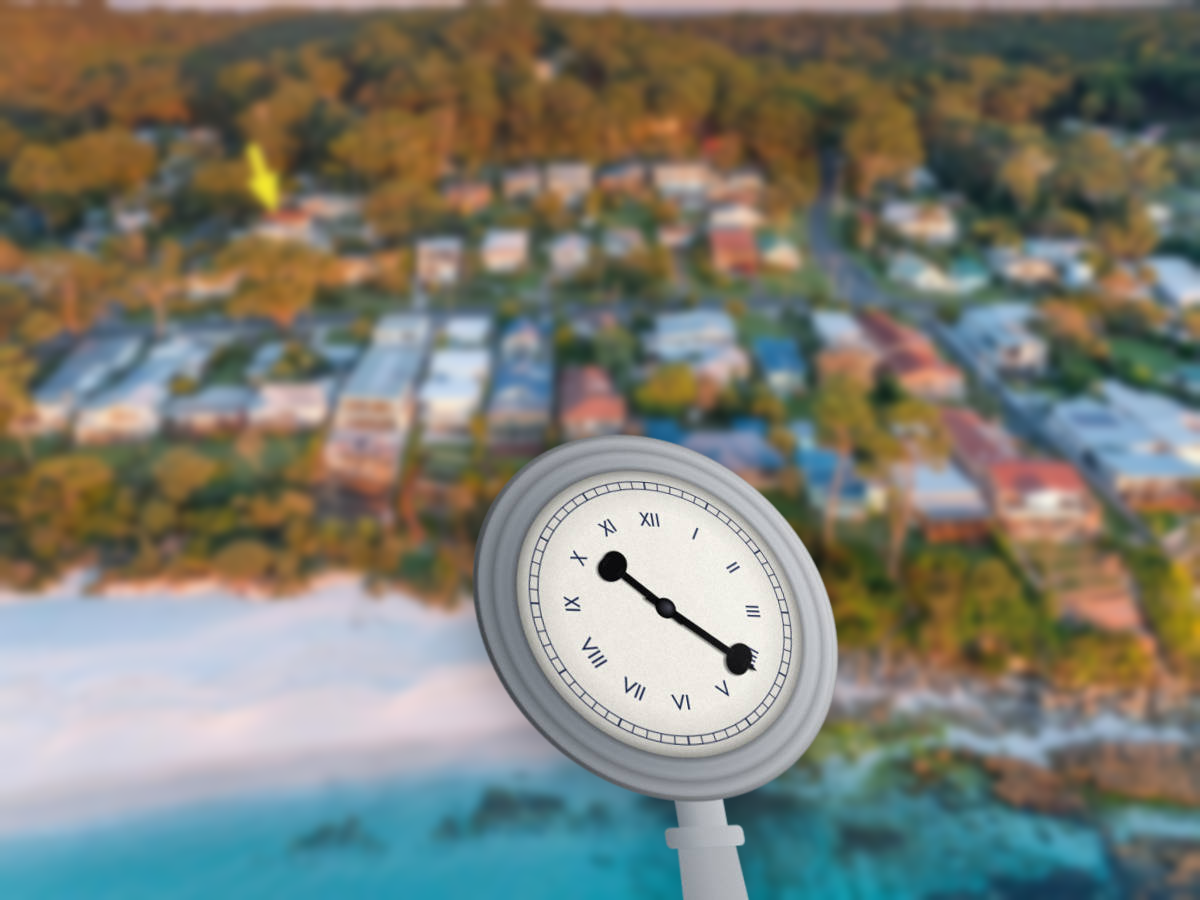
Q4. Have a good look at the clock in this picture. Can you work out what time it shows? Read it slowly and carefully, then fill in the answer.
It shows 10:21
